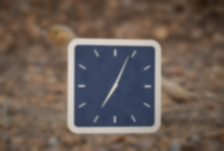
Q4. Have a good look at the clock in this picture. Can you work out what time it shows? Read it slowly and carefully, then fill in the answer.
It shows 7:04
